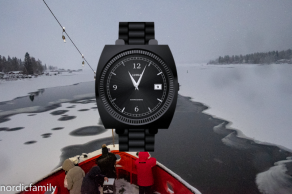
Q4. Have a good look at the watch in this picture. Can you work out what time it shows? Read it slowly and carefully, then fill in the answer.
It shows 11:04
